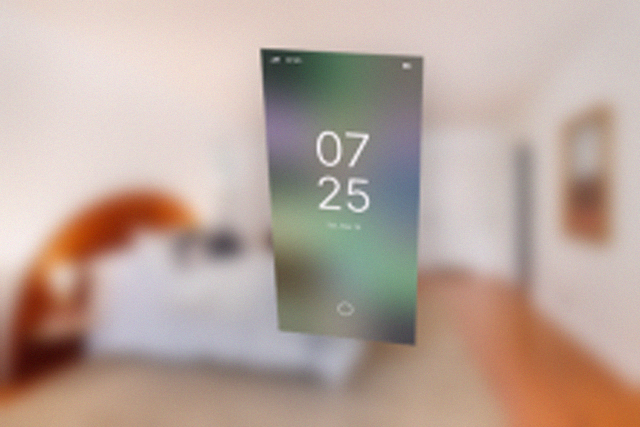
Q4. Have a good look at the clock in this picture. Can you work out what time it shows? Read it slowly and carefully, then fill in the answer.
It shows 7:25
